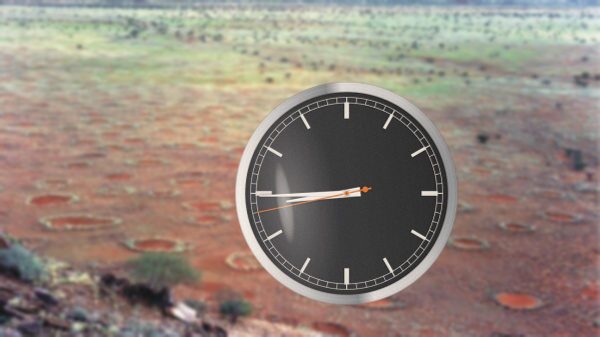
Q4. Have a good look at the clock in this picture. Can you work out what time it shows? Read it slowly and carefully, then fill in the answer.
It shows 8:44:43
